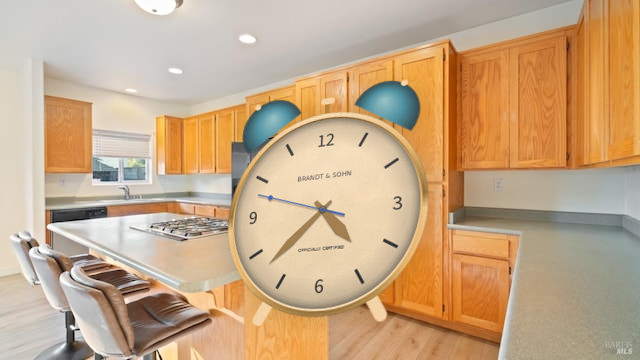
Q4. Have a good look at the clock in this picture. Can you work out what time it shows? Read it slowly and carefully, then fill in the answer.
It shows 4:37:48
